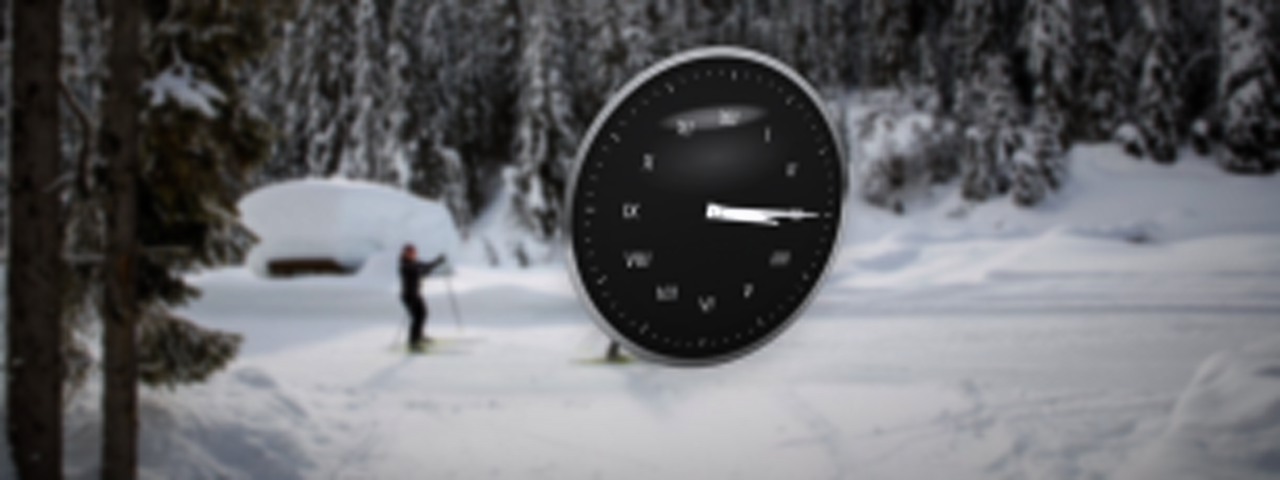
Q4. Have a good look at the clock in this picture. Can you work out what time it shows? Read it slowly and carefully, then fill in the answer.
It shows 3:15
